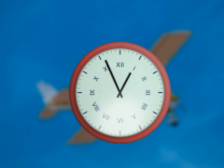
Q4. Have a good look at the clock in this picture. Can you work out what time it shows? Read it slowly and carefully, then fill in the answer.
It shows 12:56
